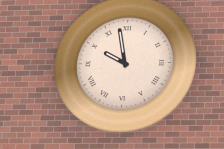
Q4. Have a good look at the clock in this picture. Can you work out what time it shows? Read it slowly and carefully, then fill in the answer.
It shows 9:58
